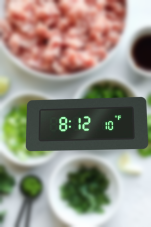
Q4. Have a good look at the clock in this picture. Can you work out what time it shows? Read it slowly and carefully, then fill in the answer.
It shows 8:12
